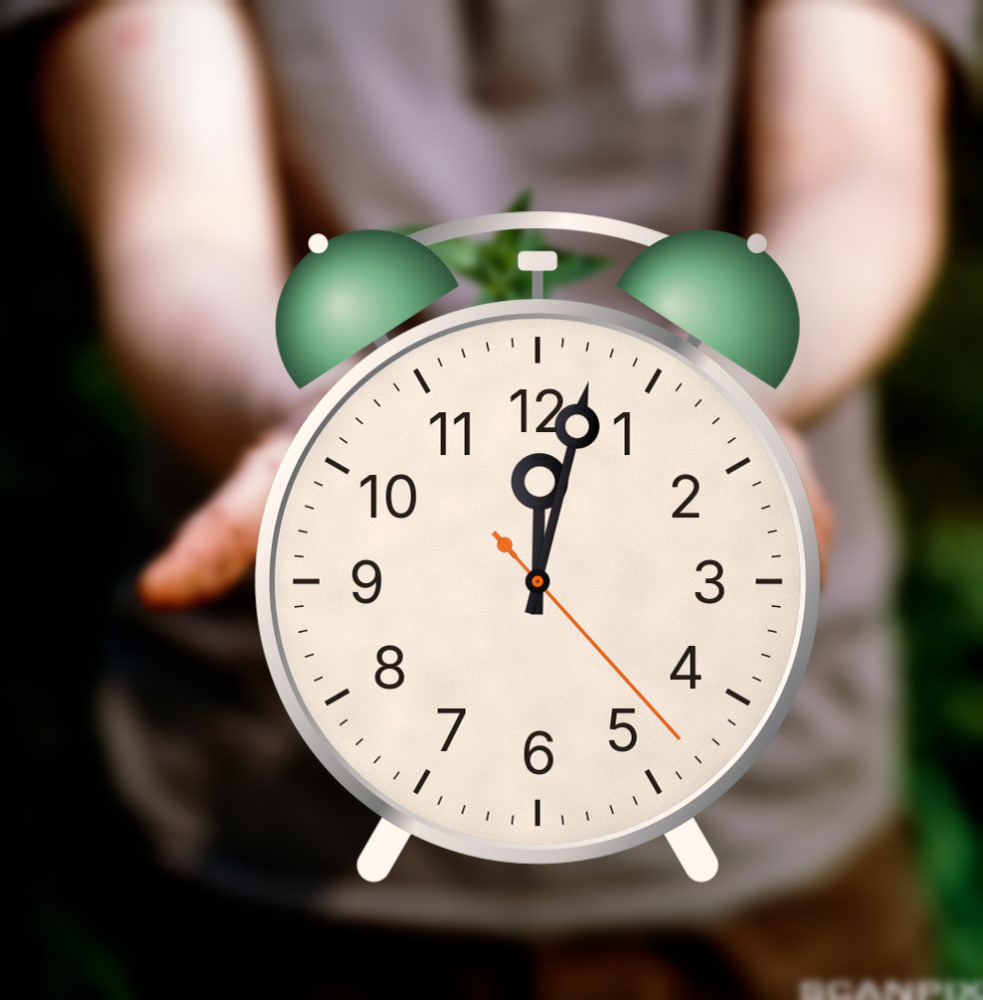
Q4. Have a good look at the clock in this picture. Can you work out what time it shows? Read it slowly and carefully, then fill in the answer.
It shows 12:02:23
